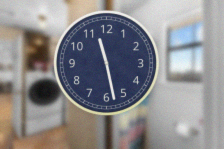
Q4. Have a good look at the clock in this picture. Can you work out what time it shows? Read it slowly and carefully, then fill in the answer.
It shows 11:28
